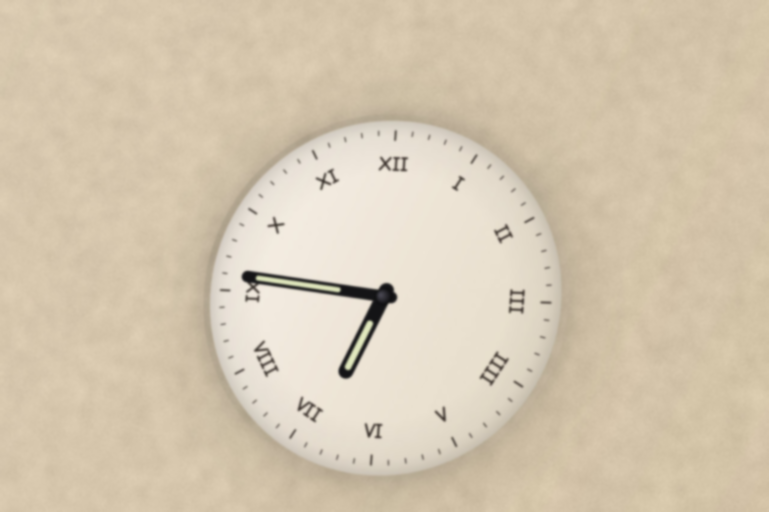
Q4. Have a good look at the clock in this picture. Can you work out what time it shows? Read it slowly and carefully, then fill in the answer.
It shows 6:46
